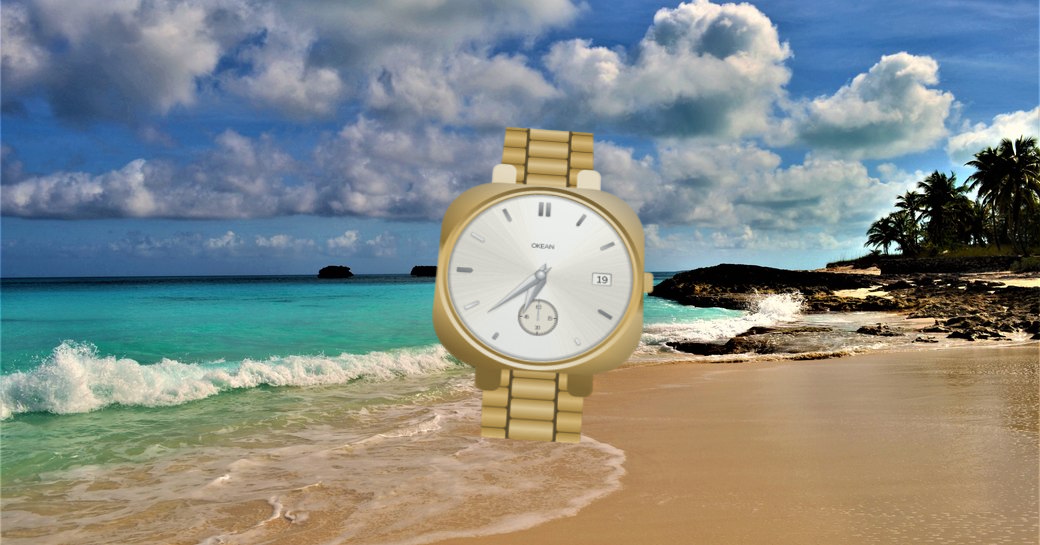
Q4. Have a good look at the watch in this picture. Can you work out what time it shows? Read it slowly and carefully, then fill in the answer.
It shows 6:38
